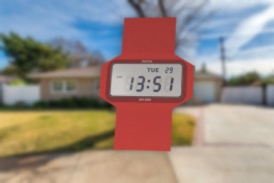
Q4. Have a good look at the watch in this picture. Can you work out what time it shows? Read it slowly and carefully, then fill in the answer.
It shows 13:51
